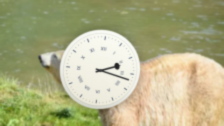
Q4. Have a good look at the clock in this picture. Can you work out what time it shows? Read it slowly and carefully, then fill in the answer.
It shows 2:17
